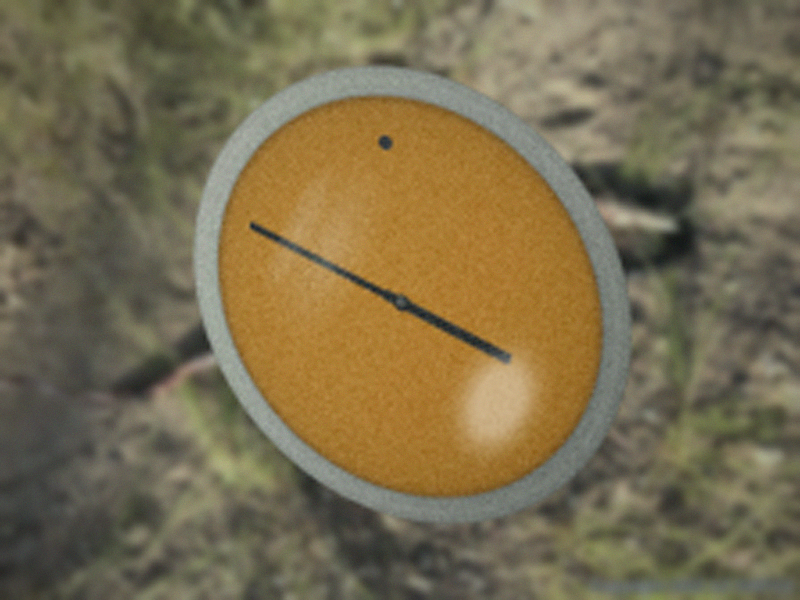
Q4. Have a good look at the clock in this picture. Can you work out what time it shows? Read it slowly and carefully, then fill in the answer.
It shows 3:49
